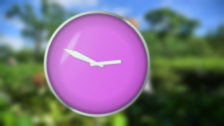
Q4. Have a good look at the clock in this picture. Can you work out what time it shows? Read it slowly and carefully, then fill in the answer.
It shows 2:49
